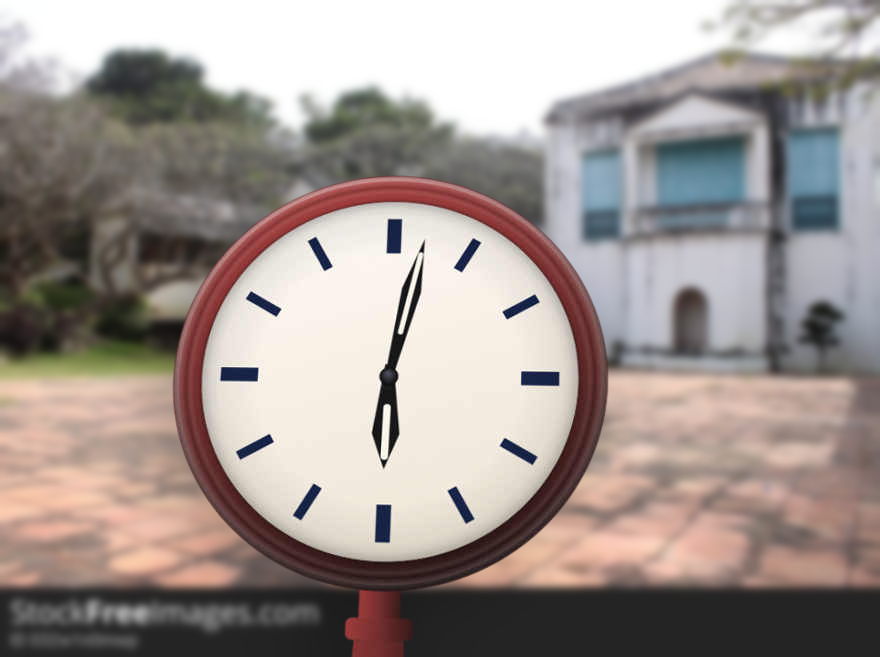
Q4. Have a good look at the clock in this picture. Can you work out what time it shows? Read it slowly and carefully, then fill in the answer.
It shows 6:02
